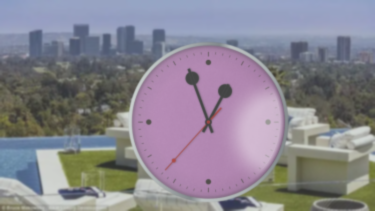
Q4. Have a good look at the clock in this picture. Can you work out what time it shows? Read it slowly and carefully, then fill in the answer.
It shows 12:56:37
